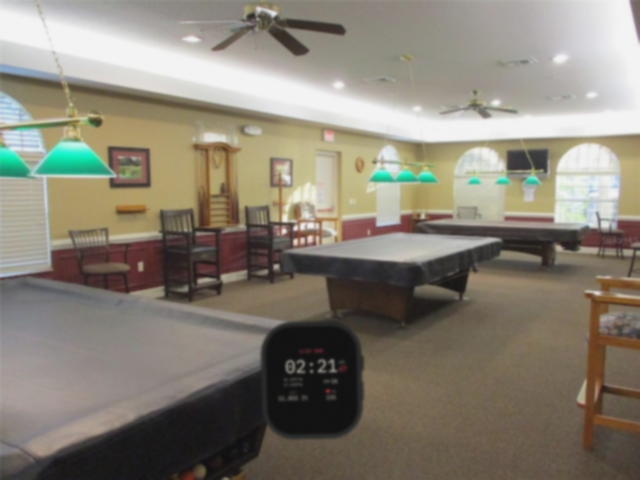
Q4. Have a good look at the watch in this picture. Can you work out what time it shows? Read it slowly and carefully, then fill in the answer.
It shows 2:21
